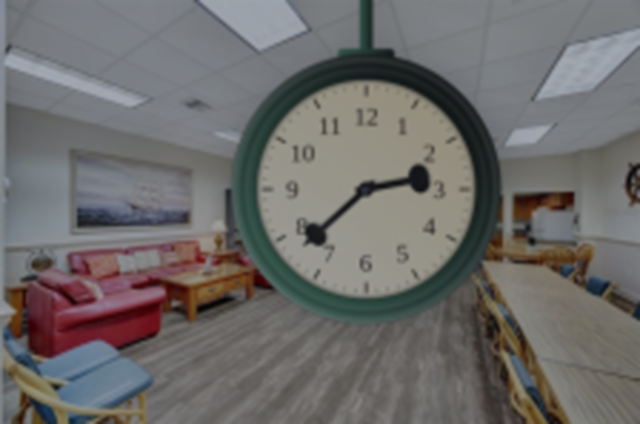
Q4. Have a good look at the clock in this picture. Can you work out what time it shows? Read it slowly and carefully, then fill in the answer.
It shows 2:38
